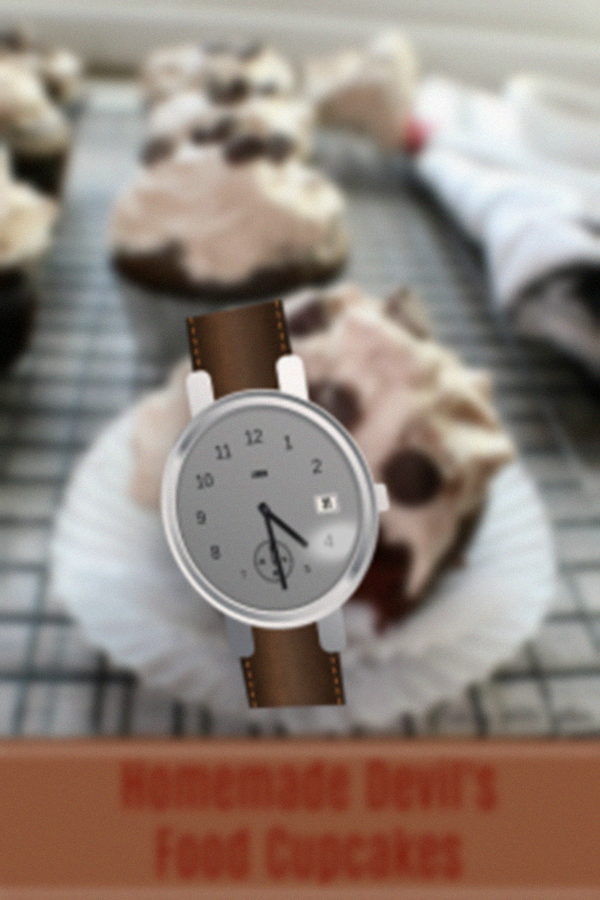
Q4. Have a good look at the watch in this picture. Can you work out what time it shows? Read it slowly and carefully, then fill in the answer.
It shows 4:29
